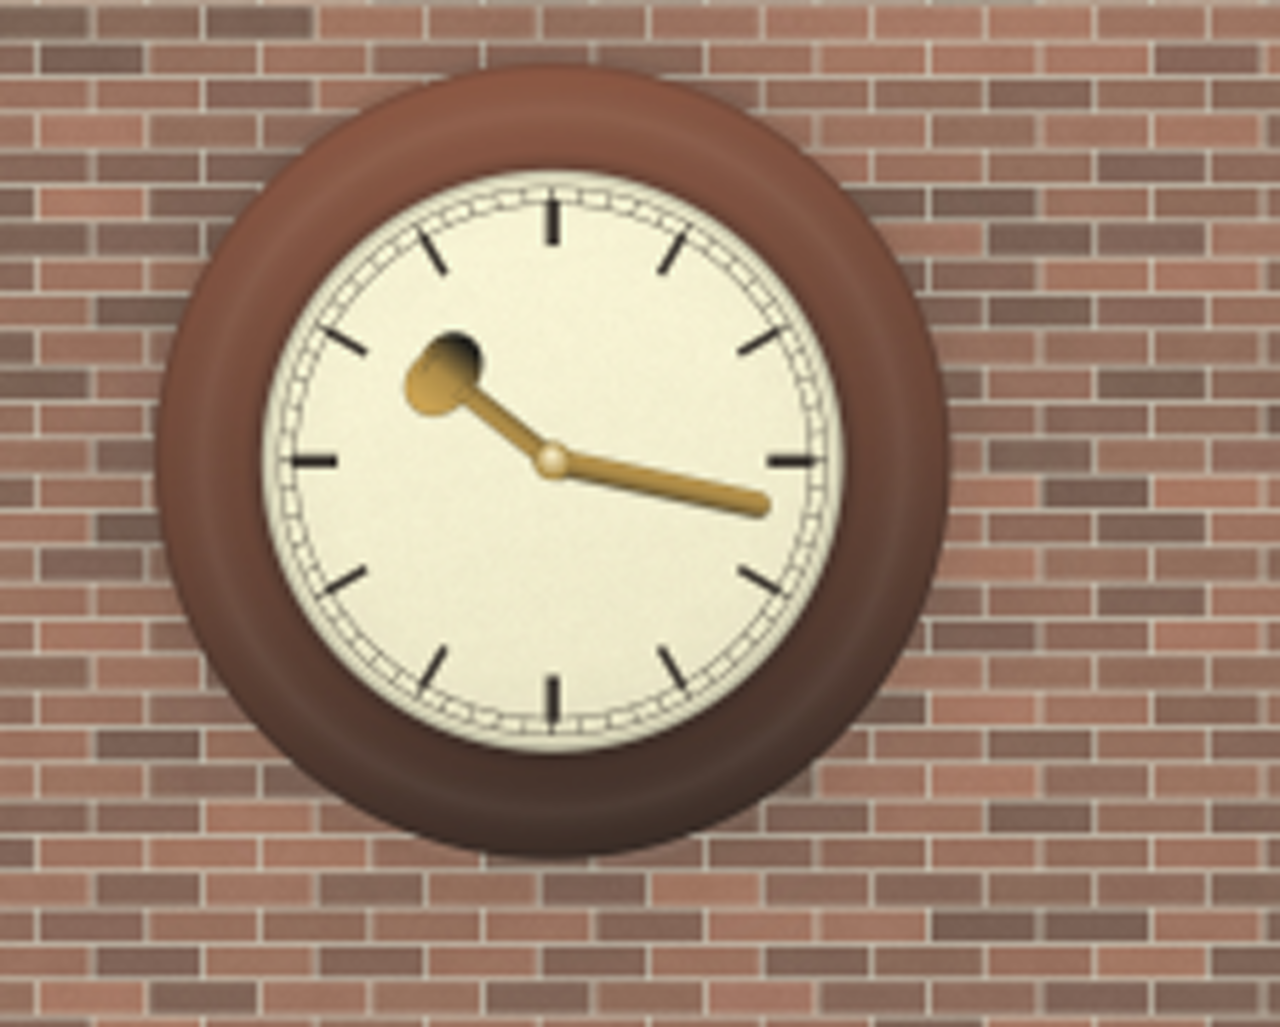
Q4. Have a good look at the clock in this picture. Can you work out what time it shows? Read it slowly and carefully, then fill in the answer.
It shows 10:17
